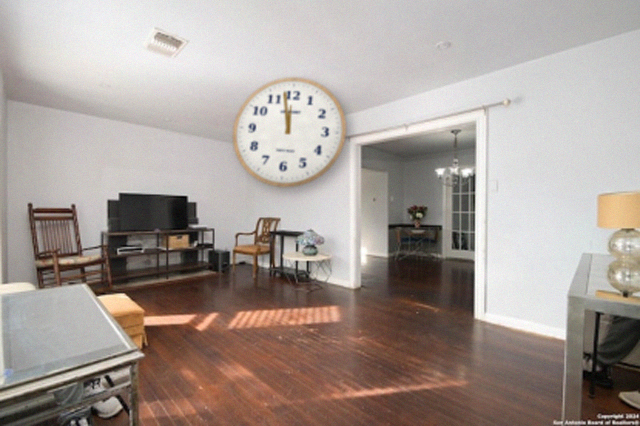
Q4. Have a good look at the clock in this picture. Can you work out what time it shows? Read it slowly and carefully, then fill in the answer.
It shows 11:58
